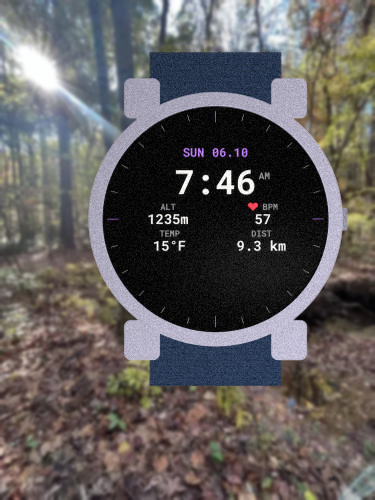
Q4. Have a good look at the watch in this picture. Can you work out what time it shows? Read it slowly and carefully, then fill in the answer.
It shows 7:46
